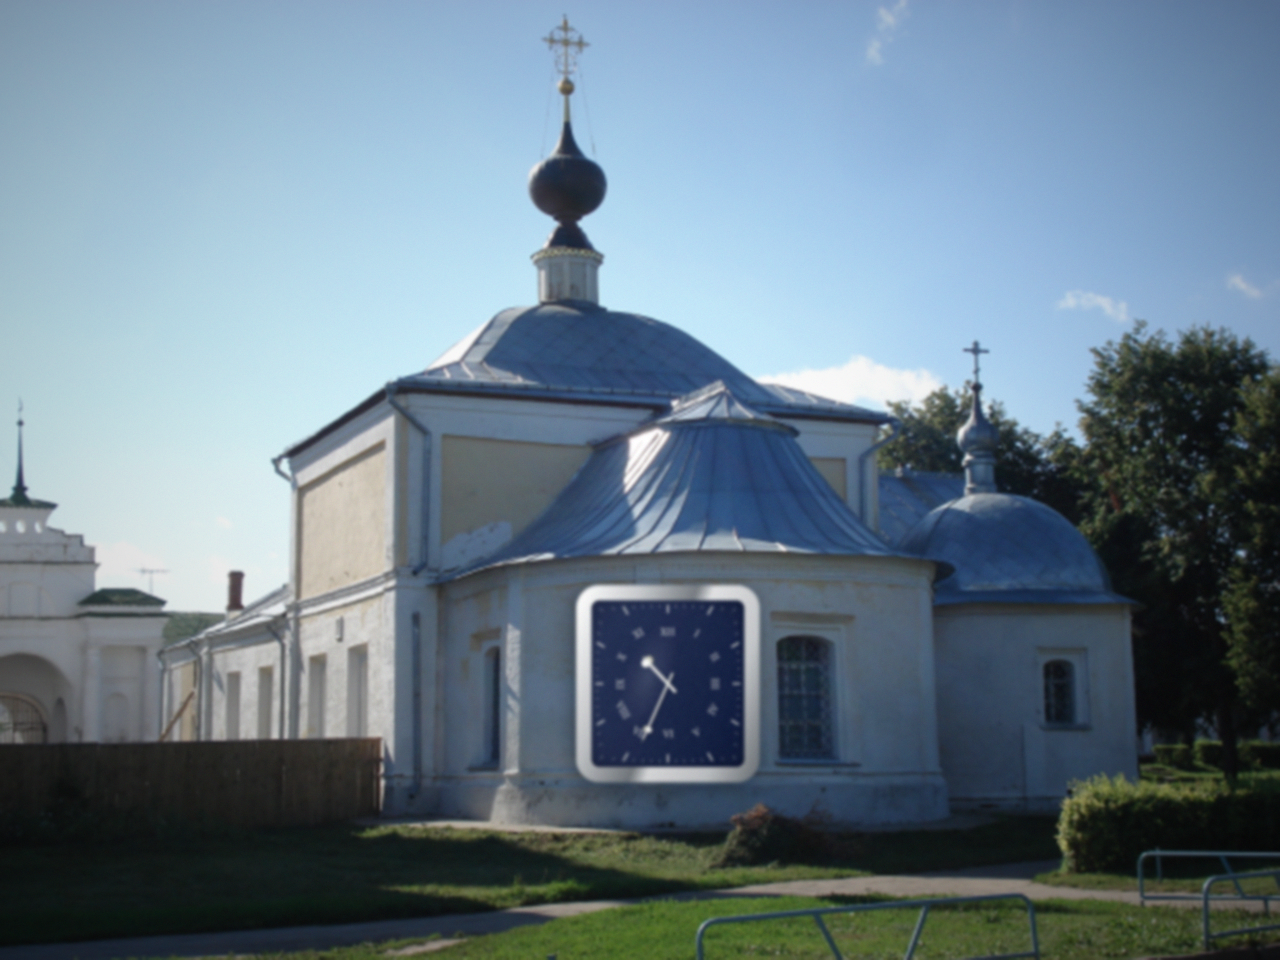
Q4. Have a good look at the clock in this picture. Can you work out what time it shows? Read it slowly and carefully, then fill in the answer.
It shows 10:34
